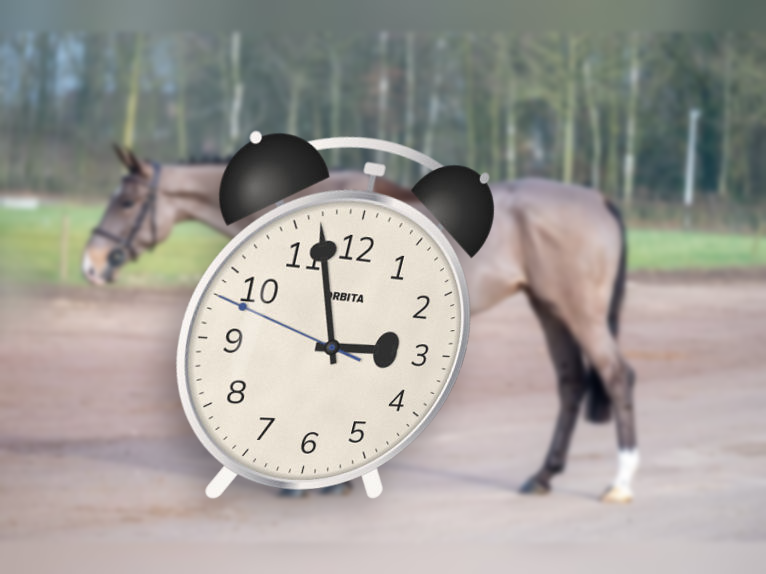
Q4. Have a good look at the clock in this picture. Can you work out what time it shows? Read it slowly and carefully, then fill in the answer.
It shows 2:56:48
